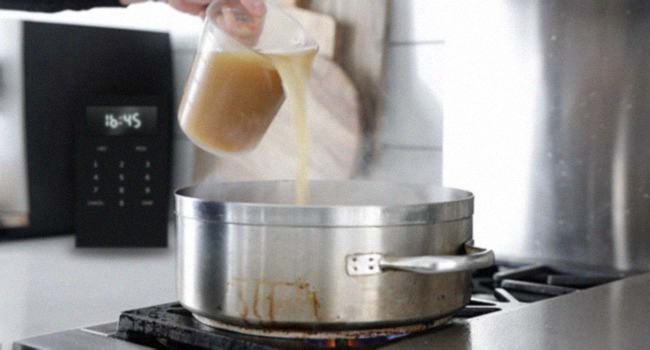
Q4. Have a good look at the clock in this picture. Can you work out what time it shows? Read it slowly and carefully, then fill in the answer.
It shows 16:45
